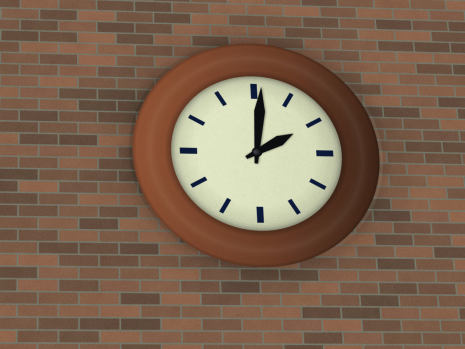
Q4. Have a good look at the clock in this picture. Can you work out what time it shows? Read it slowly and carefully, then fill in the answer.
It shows 2:01
